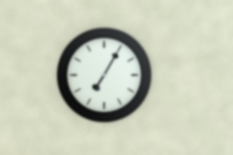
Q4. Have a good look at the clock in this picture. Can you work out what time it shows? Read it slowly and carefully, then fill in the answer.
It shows 7:05
